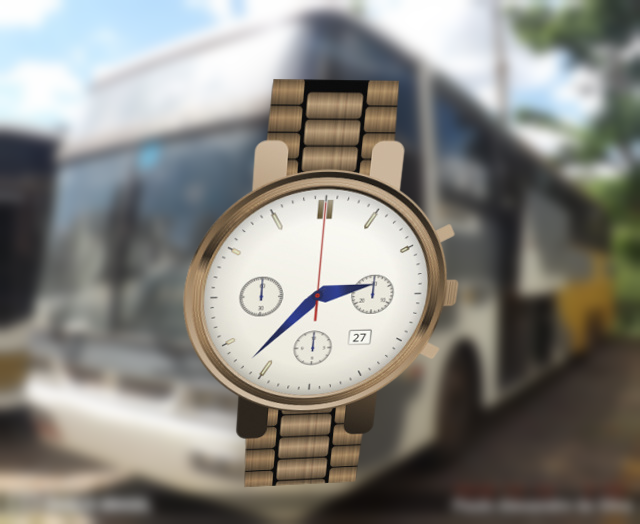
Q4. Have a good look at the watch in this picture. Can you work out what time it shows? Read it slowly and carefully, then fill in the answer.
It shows 2:37
